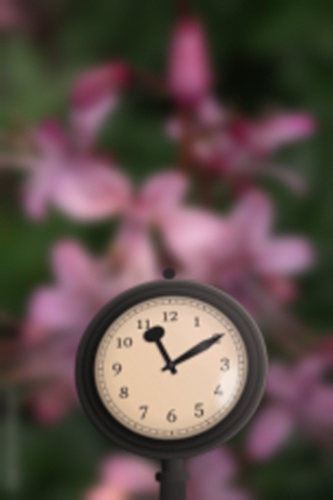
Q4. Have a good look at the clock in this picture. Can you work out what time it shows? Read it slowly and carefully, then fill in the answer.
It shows 11:10
